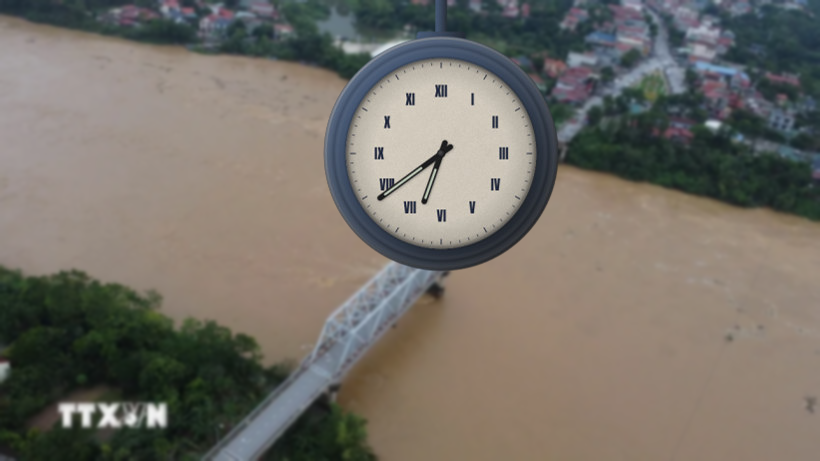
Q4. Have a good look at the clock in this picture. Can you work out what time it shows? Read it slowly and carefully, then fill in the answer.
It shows 6:39
